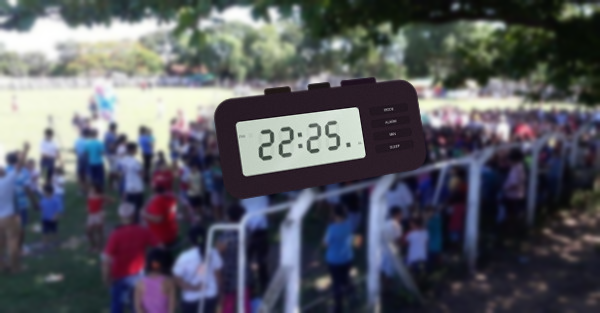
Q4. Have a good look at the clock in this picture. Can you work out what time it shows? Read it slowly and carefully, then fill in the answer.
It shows 22:25
